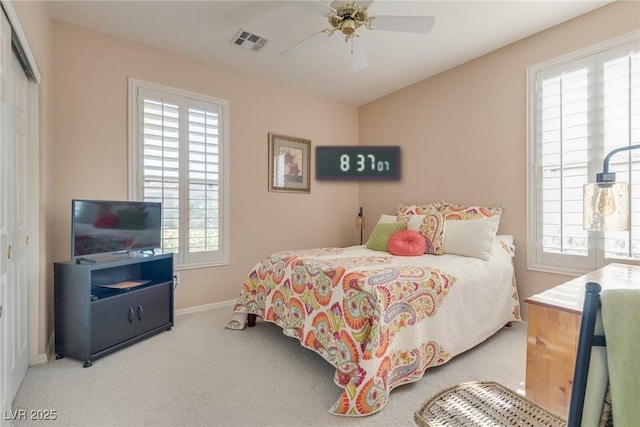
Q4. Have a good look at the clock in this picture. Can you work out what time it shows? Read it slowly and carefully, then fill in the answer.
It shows 8:37
